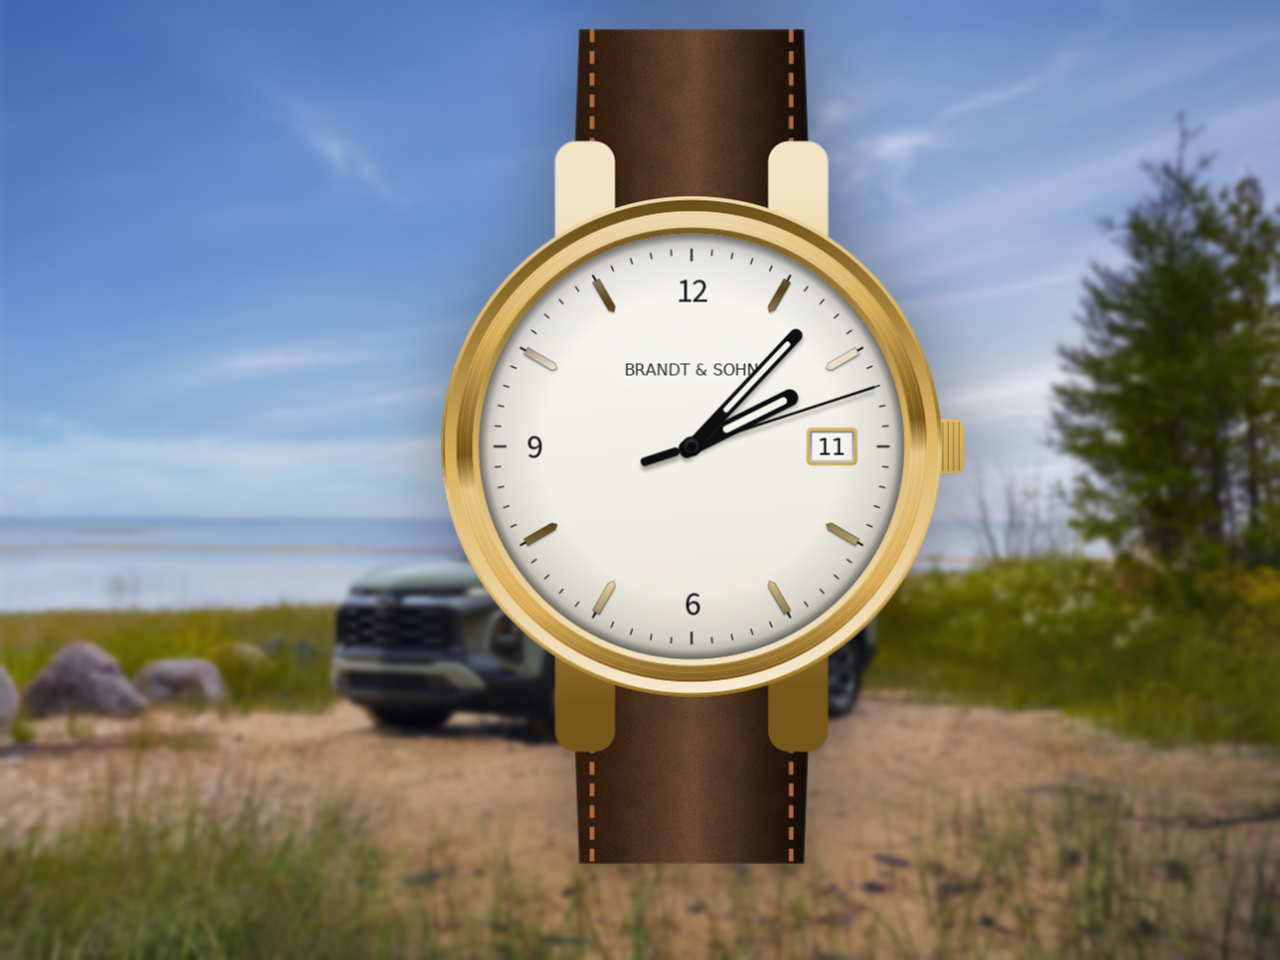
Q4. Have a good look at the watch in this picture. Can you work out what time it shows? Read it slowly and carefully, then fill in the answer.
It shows 2:07:12
